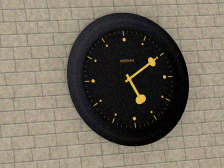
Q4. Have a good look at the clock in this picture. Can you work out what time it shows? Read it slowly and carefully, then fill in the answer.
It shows 5:10
